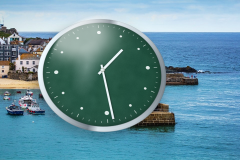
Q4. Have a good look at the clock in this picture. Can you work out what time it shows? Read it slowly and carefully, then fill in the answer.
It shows 1:29
